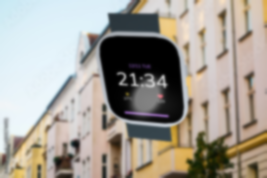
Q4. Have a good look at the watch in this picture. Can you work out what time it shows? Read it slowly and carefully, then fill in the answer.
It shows 21:34
